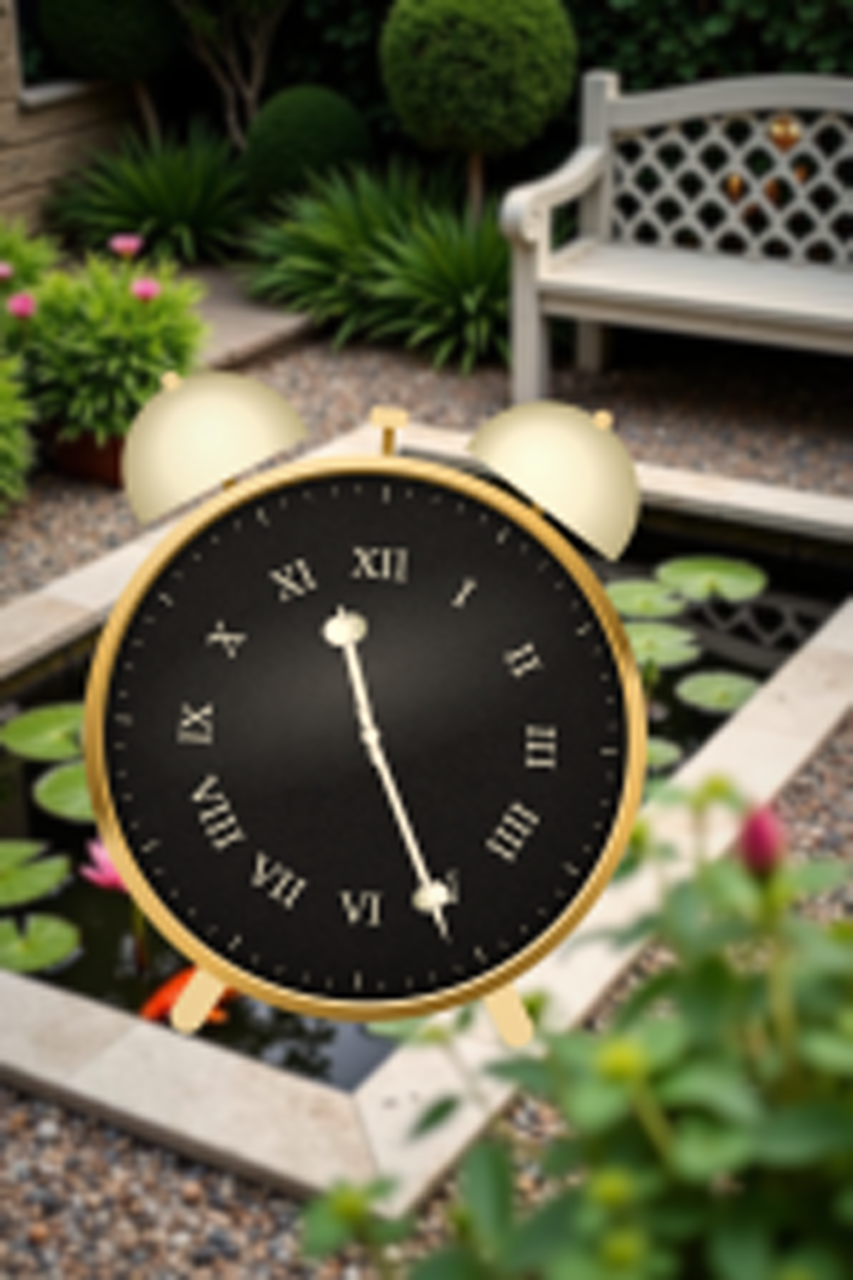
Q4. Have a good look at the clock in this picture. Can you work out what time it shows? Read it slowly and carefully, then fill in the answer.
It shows 11:26
